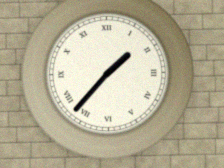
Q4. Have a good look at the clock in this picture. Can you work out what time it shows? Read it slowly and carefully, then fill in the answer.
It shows 1:37
